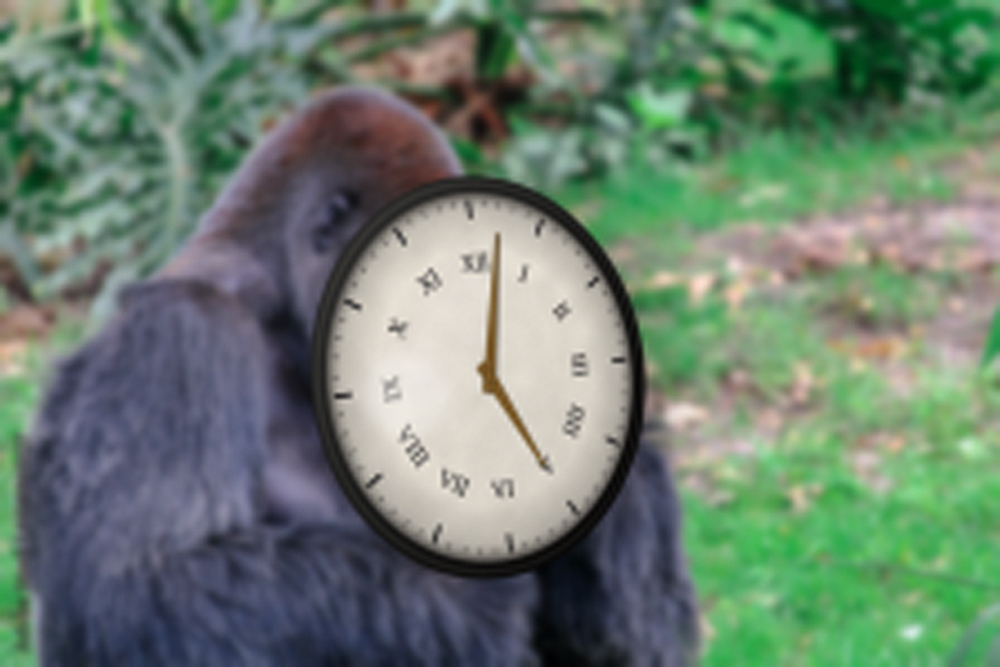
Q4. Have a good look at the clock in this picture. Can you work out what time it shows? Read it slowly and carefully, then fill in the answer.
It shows 5:02
